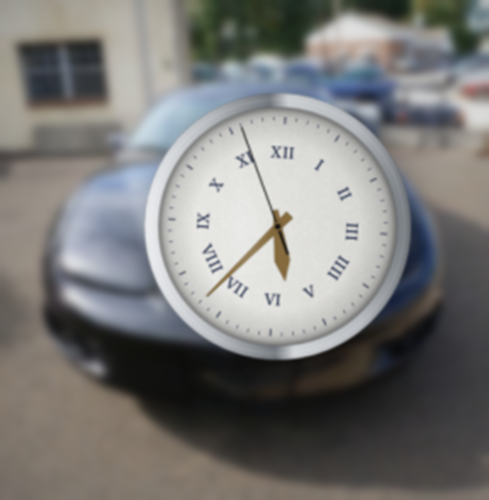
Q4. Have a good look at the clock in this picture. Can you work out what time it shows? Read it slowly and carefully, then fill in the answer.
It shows 5:36:56
